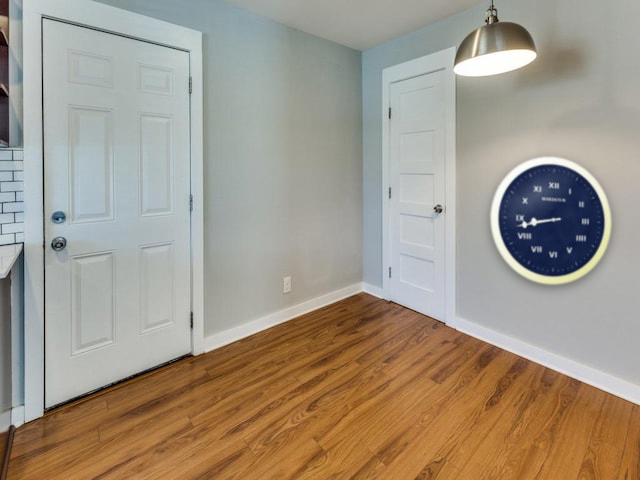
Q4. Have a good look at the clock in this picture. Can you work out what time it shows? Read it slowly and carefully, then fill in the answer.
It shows 8:43
